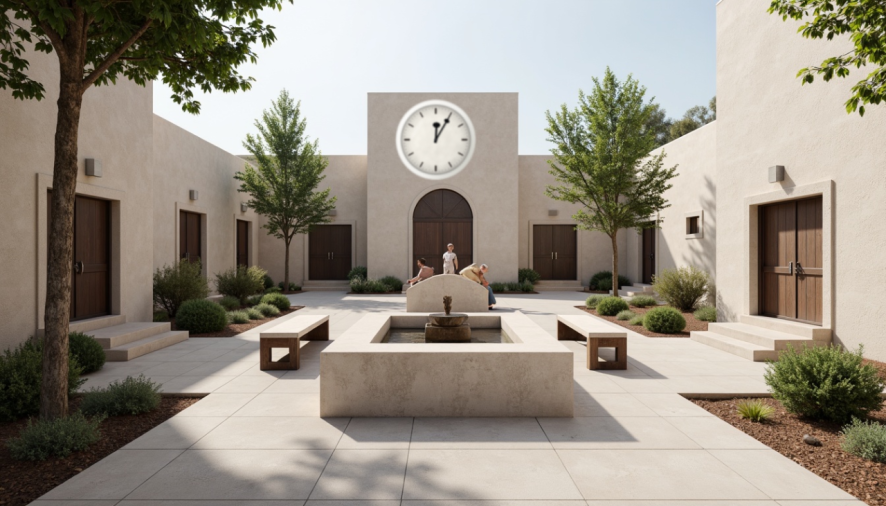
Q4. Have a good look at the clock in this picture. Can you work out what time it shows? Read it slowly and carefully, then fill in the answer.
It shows 12:05
